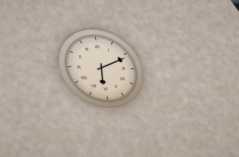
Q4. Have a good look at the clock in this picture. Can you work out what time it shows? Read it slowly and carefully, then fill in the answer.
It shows 6:11
